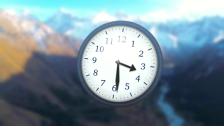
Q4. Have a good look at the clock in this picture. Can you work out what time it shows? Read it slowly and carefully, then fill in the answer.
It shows 3:29
